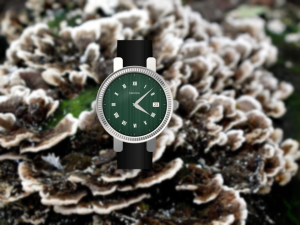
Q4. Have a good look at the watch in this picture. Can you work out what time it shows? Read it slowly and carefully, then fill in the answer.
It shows 4:08
